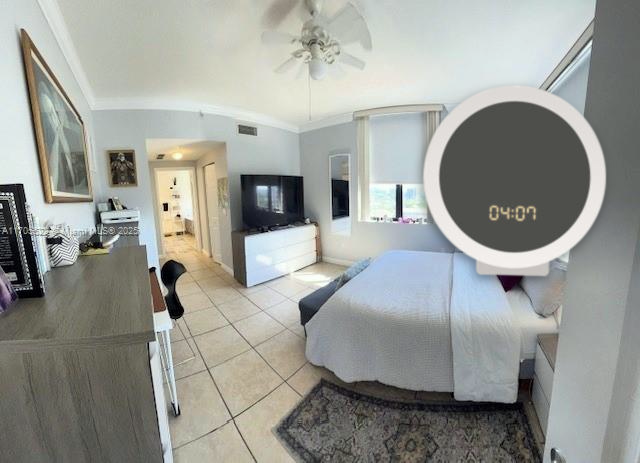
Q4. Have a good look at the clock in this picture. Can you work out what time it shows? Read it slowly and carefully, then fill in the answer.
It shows 4:07
